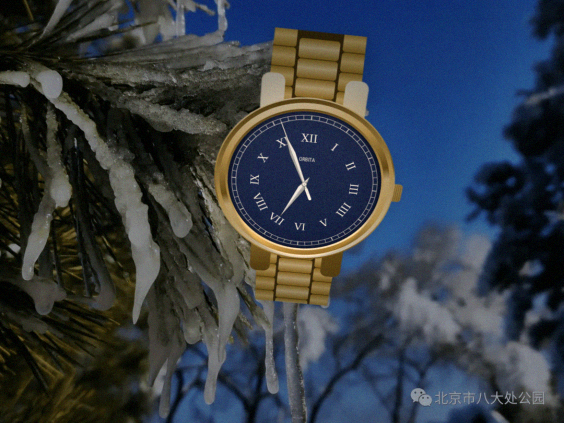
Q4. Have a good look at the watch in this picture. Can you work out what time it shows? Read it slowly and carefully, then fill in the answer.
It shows 6:55:56
